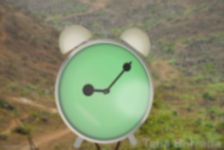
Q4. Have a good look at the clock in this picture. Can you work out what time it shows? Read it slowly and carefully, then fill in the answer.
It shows 9:07
